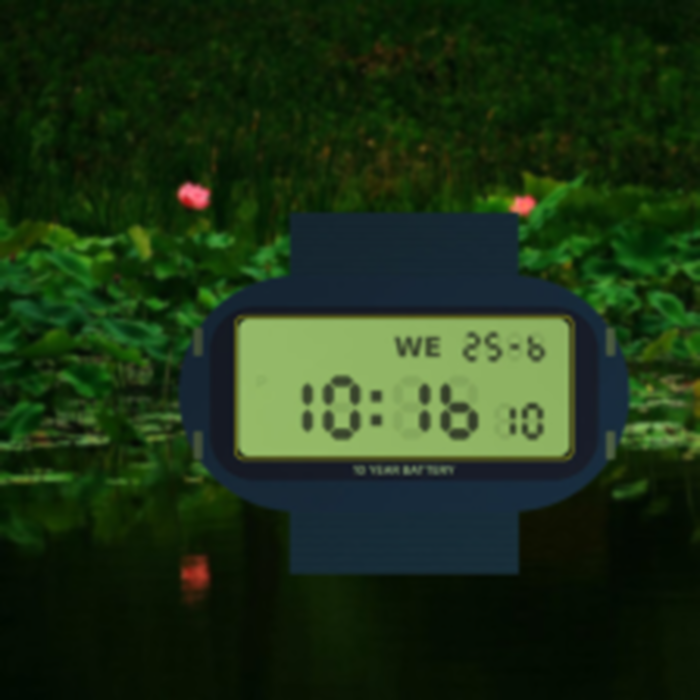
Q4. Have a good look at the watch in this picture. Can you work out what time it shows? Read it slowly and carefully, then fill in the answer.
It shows 10:16:10
